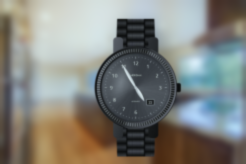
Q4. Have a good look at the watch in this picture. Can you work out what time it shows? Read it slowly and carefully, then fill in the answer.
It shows 4:55
